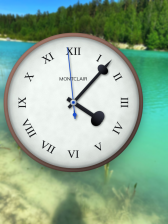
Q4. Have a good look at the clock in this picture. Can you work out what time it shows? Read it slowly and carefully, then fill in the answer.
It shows 4:06:59
